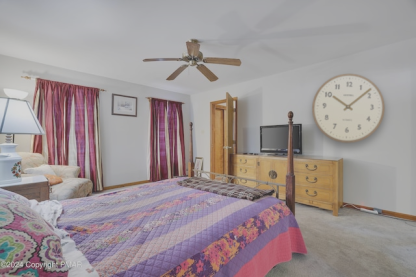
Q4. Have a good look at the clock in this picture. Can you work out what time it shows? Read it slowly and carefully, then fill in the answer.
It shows 10:08
